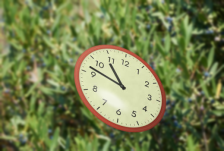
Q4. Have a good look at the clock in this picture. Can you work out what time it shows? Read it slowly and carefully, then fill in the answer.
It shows 10:47
